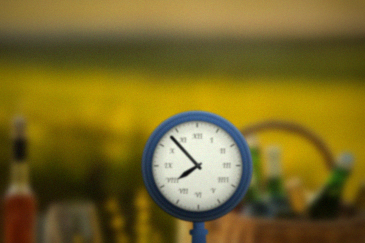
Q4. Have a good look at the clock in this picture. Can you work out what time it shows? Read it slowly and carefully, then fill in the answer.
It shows 7:53
